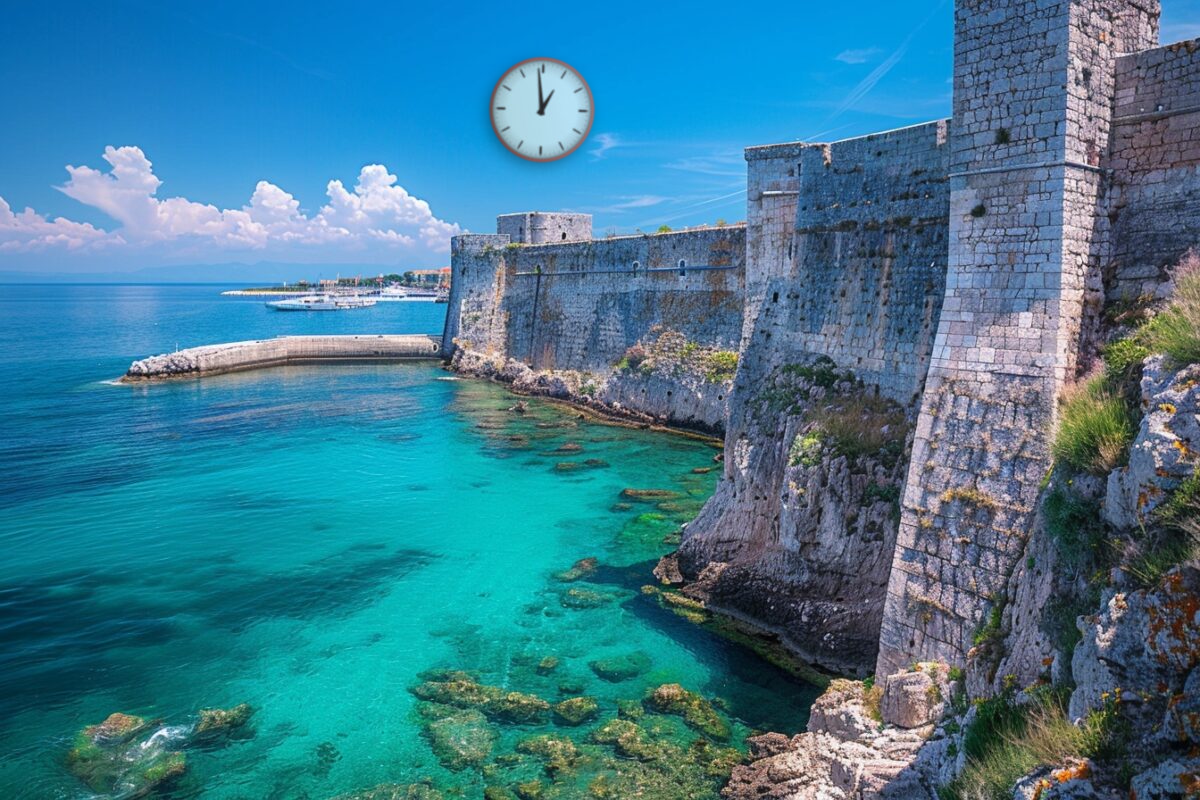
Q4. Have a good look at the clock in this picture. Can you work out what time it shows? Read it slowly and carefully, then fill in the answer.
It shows 12:59
